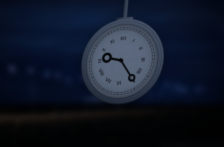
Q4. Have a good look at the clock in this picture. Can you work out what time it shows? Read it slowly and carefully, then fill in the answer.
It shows 9:24
